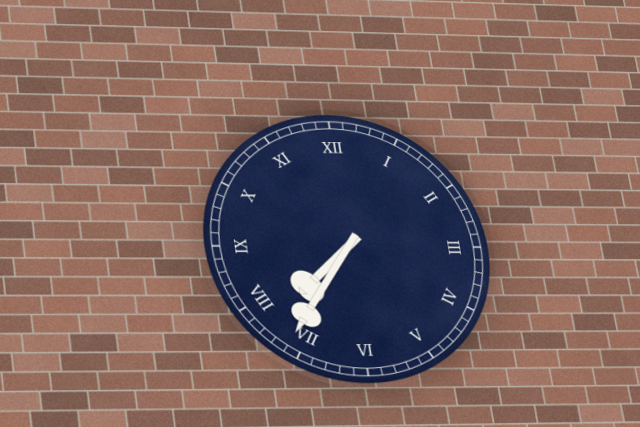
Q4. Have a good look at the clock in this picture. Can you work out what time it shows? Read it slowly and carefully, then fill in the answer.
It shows 7:36
